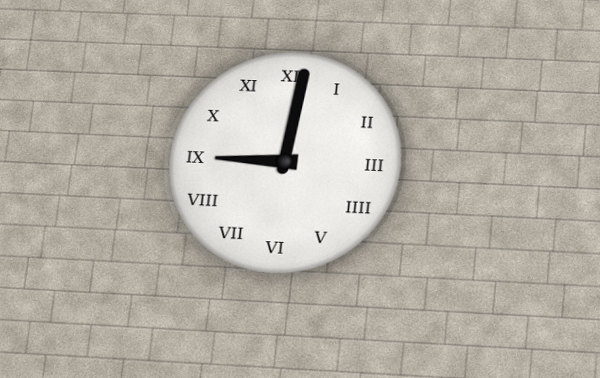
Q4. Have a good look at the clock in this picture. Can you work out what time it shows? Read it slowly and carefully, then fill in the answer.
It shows 9:01
